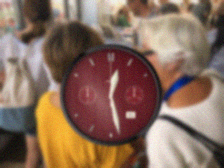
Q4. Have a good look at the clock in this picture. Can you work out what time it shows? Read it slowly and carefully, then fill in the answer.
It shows 12:28
